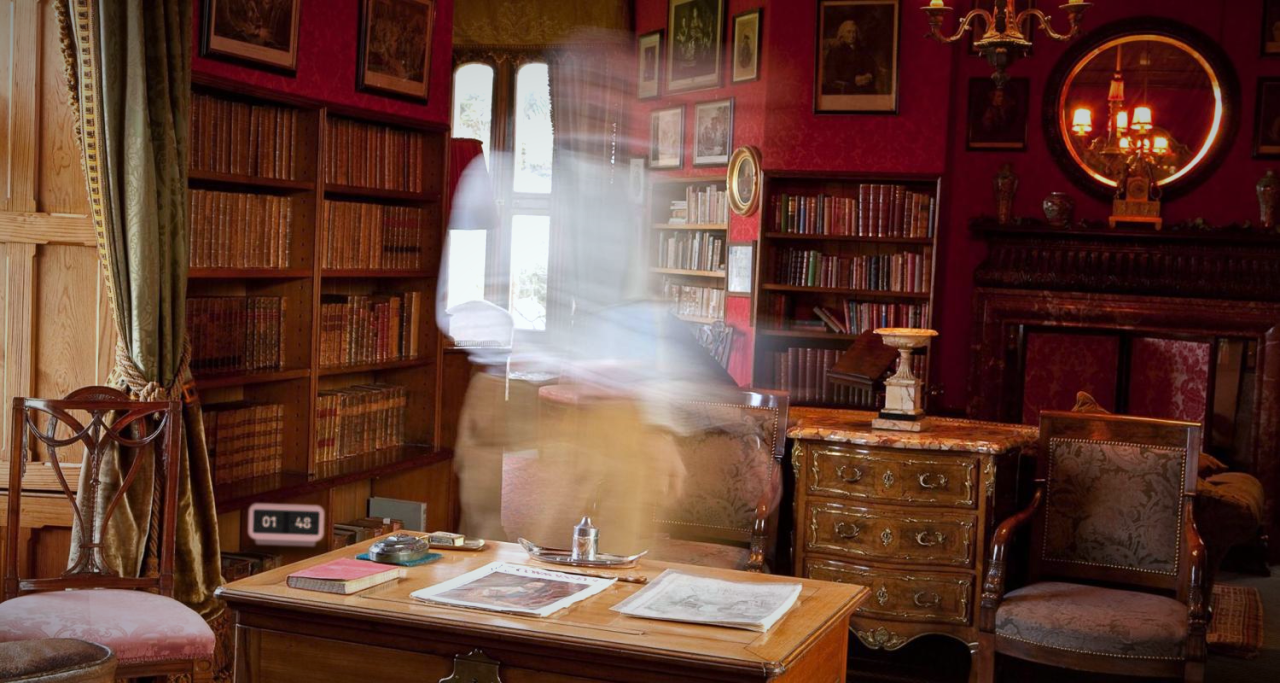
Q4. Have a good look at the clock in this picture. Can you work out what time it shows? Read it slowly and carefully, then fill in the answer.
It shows 1:48
